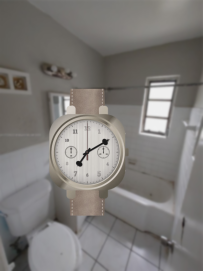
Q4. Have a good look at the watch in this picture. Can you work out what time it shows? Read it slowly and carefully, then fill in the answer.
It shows 7:10
